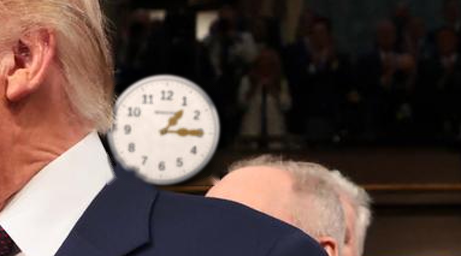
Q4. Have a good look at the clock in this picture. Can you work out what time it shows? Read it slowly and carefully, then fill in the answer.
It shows 1:15
